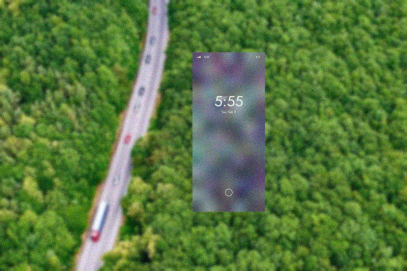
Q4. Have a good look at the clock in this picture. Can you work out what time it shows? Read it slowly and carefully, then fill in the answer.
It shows 5:55
